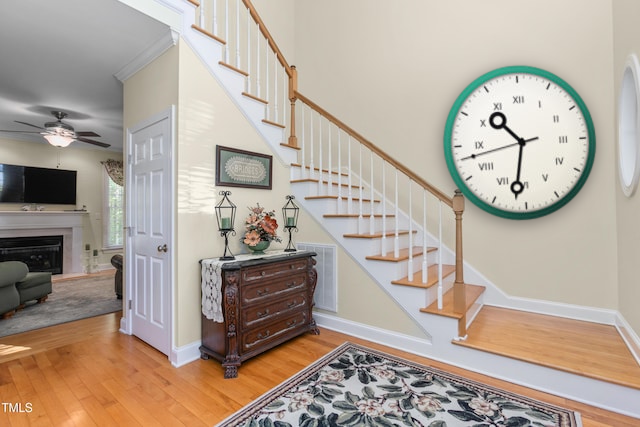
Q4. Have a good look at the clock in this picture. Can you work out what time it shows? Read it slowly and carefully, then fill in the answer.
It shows 10:31:43
